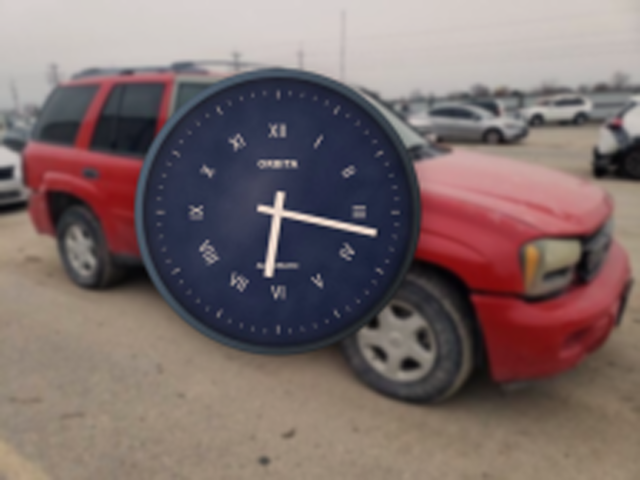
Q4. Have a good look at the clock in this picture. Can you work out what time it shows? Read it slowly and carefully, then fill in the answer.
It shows 6:17
